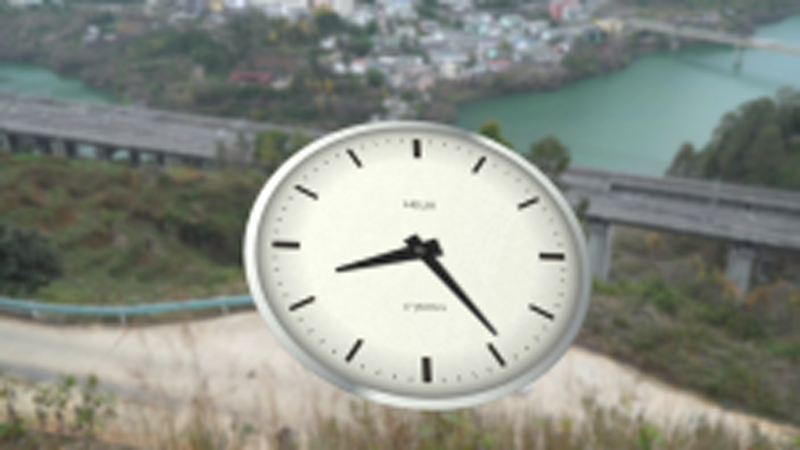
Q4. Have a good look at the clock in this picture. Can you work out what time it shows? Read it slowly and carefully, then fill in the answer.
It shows 8:24
